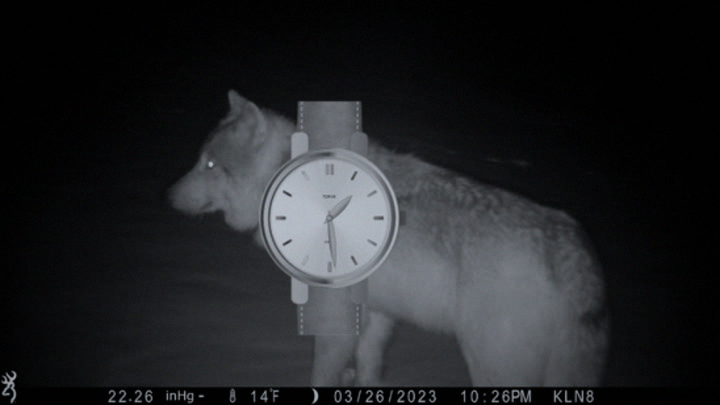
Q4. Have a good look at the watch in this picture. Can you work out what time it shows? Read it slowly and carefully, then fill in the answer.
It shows 1:29
